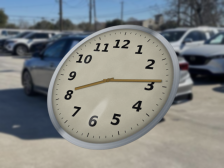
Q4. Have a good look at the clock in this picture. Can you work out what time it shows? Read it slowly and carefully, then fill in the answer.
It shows 8:14
